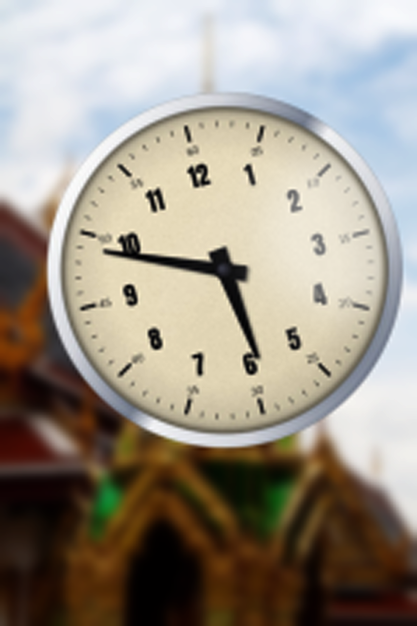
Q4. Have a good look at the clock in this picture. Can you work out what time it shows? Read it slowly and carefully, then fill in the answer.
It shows 5:49
